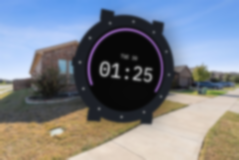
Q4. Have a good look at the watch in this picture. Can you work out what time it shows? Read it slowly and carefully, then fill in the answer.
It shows 1:25
